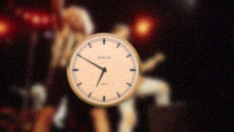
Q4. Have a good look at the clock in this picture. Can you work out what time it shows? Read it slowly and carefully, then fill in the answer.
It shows 6:50
